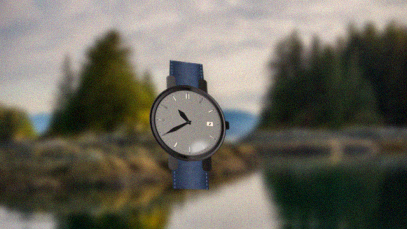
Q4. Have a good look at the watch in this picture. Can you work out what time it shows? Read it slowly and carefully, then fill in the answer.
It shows 10:40
